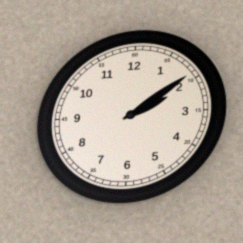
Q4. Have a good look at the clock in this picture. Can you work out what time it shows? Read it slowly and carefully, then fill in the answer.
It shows 2:09
